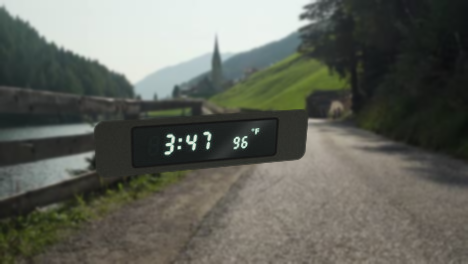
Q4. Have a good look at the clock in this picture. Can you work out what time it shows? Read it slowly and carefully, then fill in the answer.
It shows 3:47
